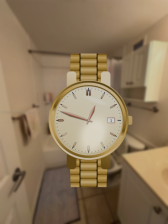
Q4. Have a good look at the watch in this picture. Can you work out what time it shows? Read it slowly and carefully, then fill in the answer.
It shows 12:48
